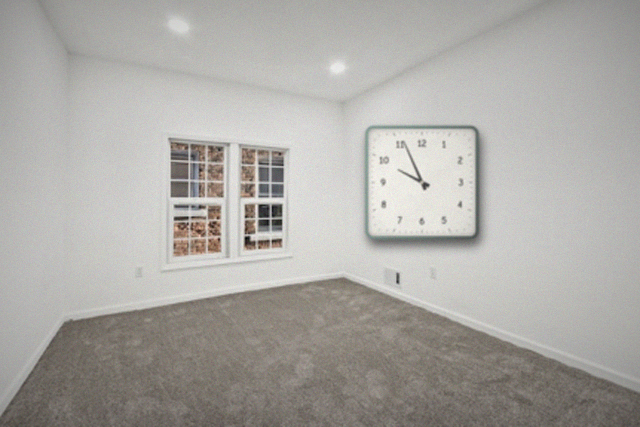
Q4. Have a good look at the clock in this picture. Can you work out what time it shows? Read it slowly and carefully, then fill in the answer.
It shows 9:56
